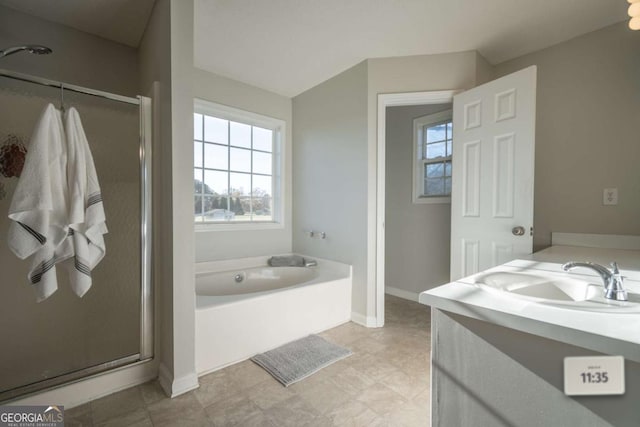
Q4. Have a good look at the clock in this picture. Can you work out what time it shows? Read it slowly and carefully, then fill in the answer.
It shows 11:35
